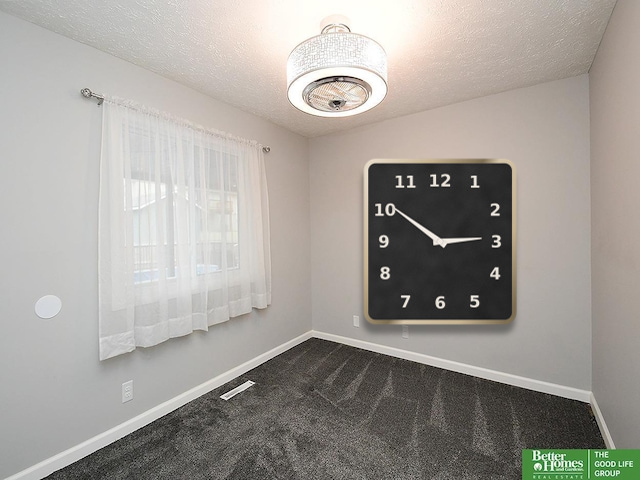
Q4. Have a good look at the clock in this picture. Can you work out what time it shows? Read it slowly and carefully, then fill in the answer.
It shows 2:51
